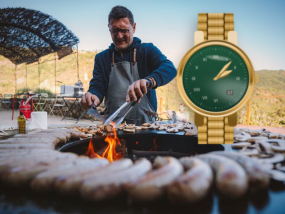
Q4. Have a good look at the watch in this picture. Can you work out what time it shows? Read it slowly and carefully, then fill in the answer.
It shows 2:07
